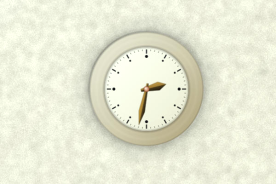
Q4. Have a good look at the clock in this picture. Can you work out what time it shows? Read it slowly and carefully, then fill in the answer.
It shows 2:32
